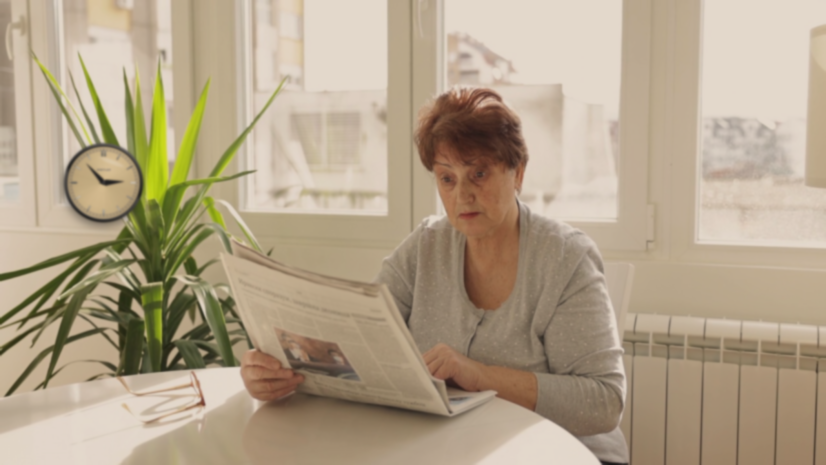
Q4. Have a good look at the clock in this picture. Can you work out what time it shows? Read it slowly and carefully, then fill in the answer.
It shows 2:53
